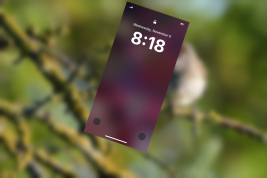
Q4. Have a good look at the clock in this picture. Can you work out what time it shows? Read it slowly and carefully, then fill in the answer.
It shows 8:18
